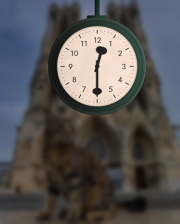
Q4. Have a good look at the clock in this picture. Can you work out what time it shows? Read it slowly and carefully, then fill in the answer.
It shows 12:30
